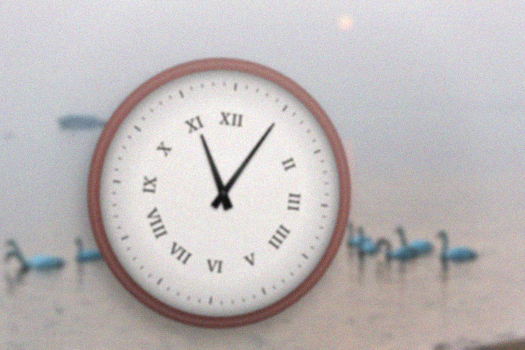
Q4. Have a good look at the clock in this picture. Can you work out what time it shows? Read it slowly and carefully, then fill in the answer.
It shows 11:05
